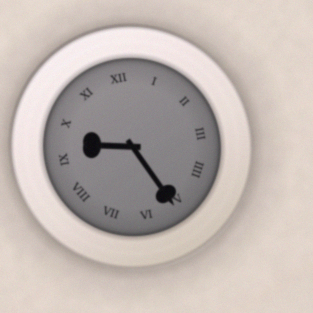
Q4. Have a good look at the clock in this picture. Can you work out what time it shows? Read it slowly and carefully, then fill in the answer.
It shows 9:26
